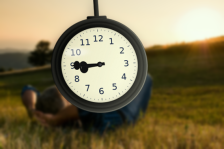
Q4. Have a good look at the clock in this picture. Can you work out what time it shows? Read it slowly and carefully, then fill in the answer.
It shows 8:45
